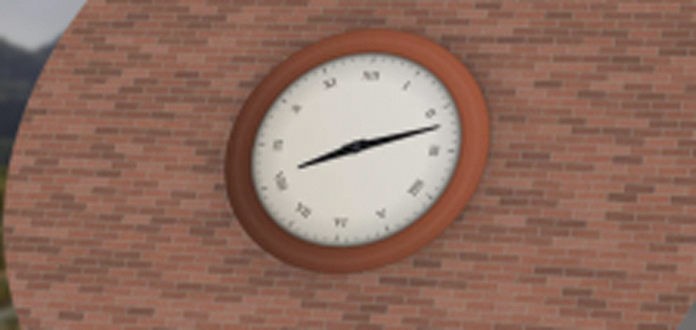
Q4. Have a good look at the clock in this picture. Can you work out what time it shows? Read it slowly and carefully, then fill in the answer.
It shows 8:12
